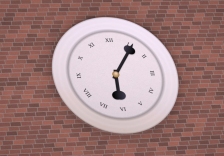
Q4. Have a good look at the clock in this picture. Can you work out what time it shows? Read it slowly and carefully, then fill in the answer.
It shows 6:06
